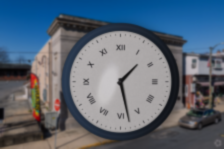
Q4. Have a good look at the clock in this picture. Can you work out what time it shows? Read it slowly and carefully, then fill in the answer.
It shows 1:28
